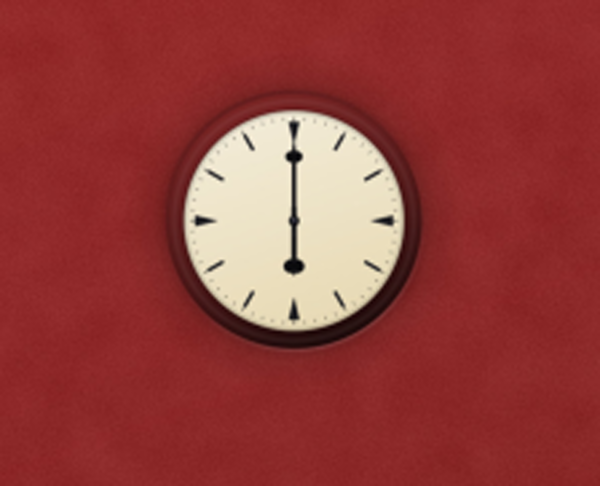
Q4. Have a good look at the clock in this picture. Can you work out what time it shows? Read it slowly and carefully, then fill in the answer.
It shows 6:00
